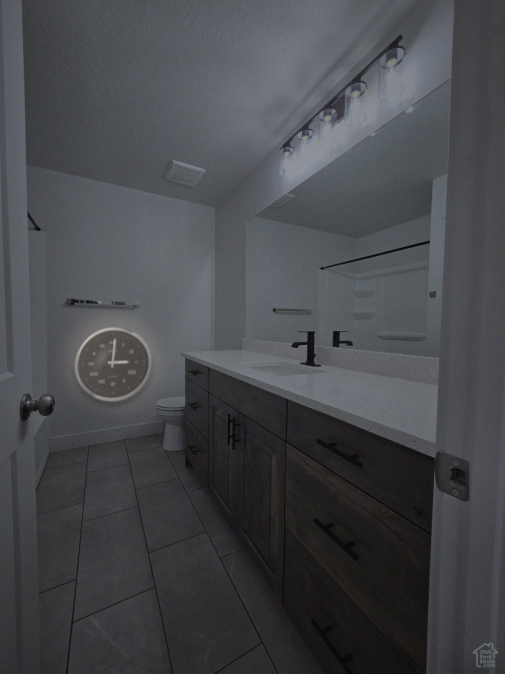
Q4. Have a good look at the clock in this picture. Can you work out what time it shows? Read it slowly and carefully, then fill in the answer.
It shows 3:01
